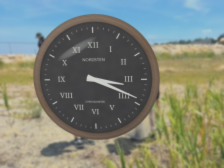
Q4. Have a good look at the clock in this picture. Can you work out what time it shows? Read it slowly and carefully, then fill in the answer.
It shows 3:19
